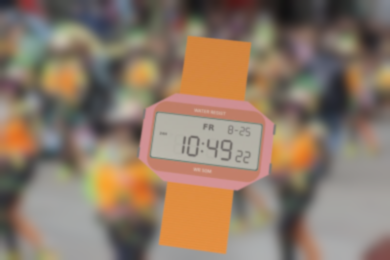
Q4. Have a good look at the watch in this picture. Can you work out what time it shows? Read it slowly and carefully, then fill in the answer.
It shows 10:49:22
